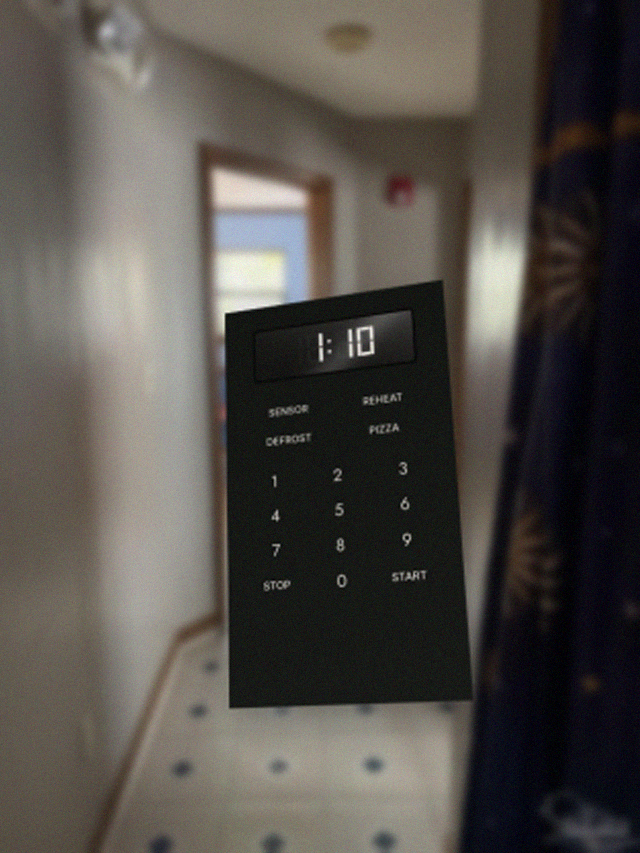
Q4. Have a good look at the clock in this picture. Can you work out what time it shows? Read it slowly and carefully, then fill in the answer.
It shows 1:10
